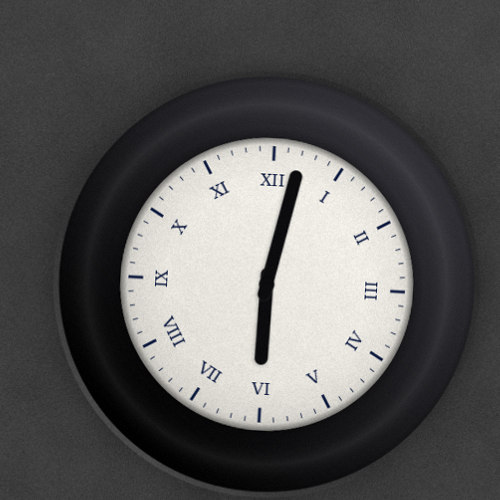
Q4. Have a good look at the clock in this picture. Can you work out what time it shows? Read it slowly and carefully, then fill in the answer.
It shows 6:02
